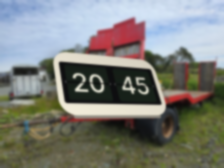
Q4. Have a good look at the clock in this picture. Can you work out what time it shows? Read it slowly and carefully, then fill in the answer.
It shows 20:45
